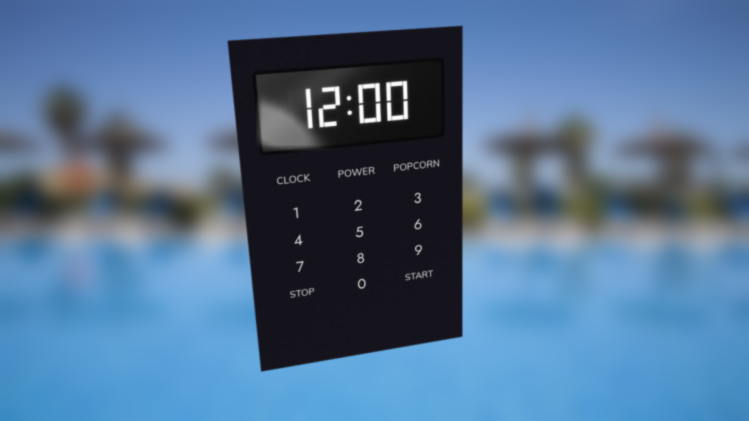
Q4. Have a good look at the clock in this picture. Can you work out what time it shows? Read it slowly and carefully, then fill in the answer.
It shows 12:00
